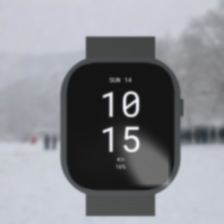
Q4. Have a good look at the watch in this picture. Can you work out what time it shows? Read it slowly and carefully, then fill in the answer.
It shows 10:15
